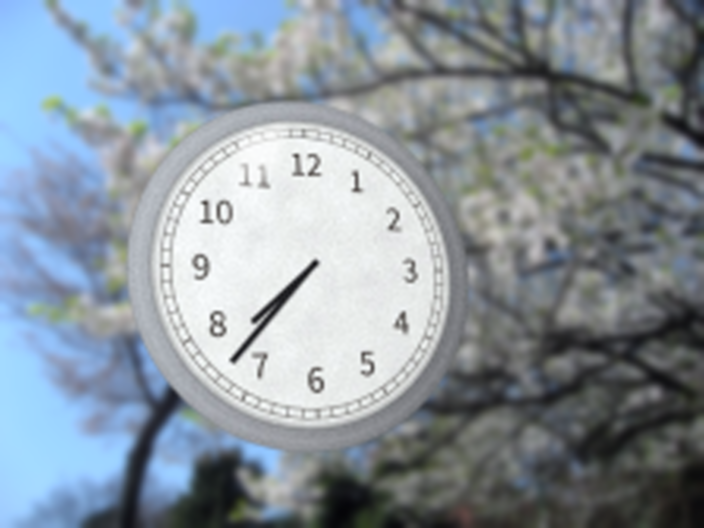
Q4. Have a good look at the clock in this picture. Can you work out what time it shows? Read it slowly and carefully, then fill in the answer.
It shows 7:37
